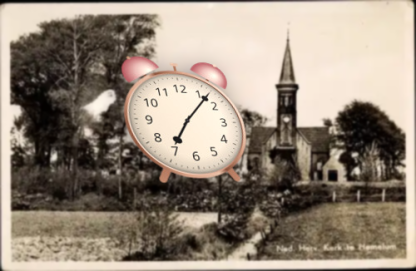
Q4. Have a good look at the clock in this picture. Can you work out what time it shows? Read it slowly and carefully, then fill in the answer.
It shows 7:07
